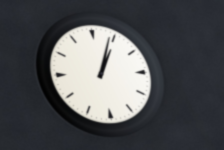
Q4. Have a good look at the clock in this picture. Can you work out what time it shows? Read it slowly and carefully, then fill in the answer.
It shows 1:04
